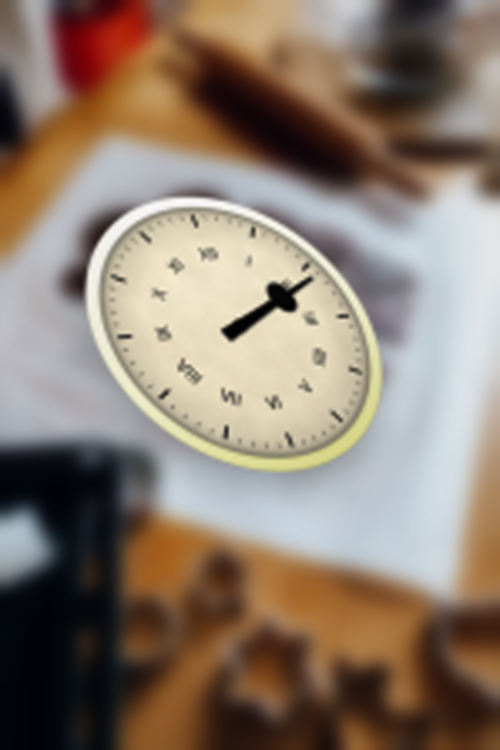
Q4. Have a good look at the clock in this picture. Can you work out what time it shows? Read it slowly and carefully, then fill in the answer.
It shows 2:11
